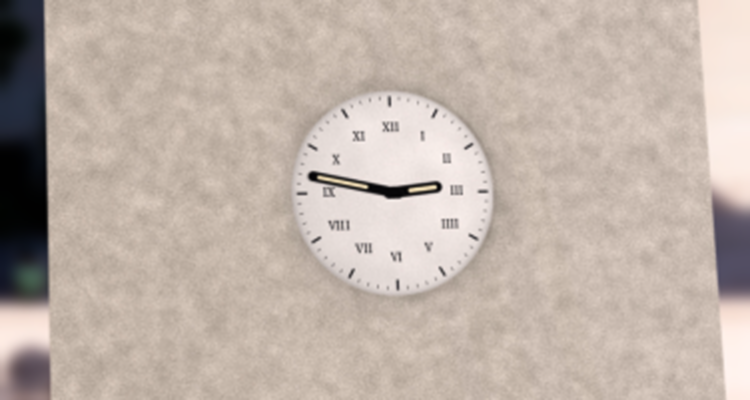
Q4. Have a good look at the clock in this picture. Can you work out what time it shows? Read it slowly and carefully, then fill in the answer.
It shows 2:47
